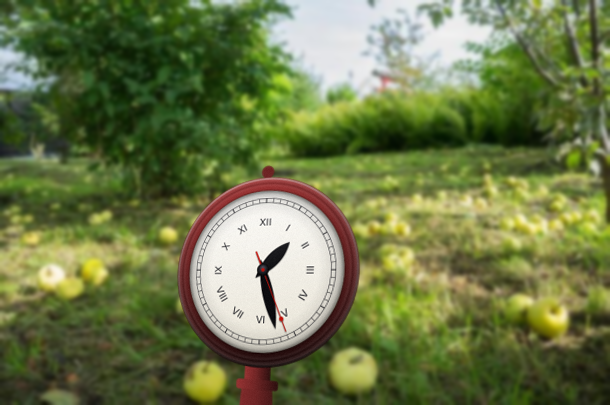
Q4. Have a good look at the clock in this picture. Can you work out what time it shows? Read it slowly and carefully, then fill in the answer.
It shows 1:27:26
